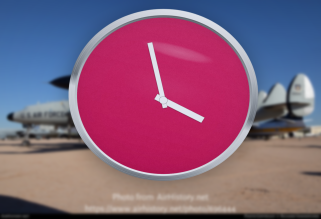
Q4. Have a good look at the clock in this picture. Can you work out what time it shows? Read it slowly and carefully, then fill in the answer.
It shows 3:58
